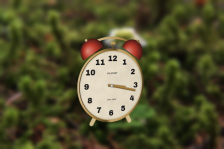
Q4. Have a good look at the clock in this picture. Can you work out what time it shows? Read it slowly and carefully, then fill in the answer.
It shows 3:17
